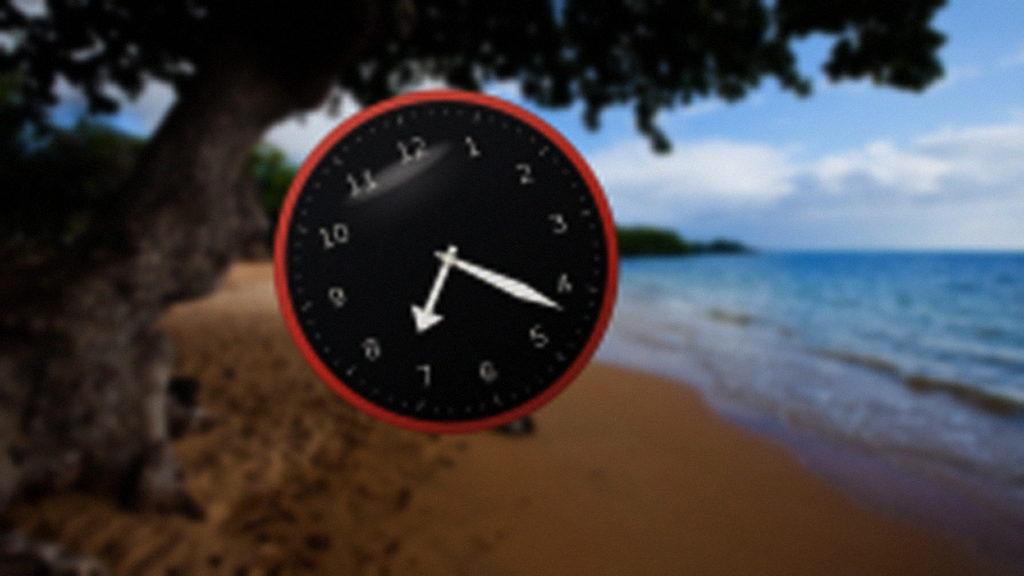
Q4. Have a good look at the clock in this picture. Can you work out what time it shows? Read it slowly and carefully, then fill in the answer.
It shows 7:22
